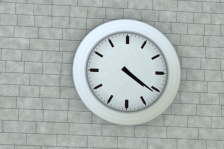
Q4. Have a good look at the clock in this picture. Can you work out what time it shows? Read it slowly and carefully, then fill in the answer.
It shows 4:21
